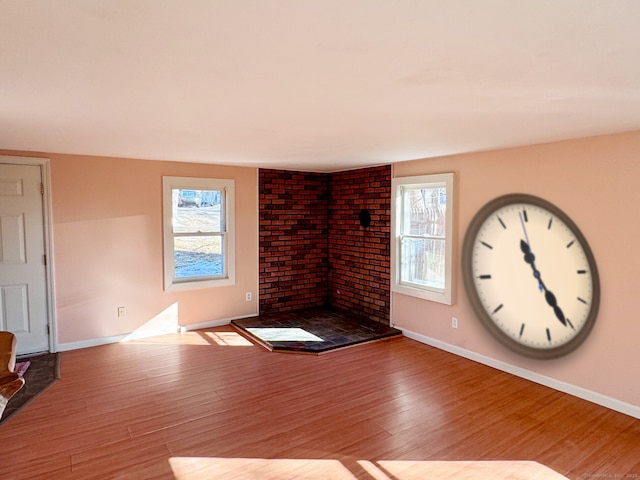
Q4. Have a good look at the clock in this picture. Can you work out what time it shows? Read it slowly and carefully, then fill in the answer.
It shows 11:25:59
